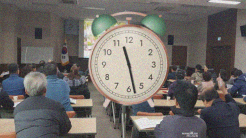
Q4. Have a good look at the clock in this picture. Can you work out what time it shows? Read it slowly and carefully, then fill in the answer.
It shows 11:28
